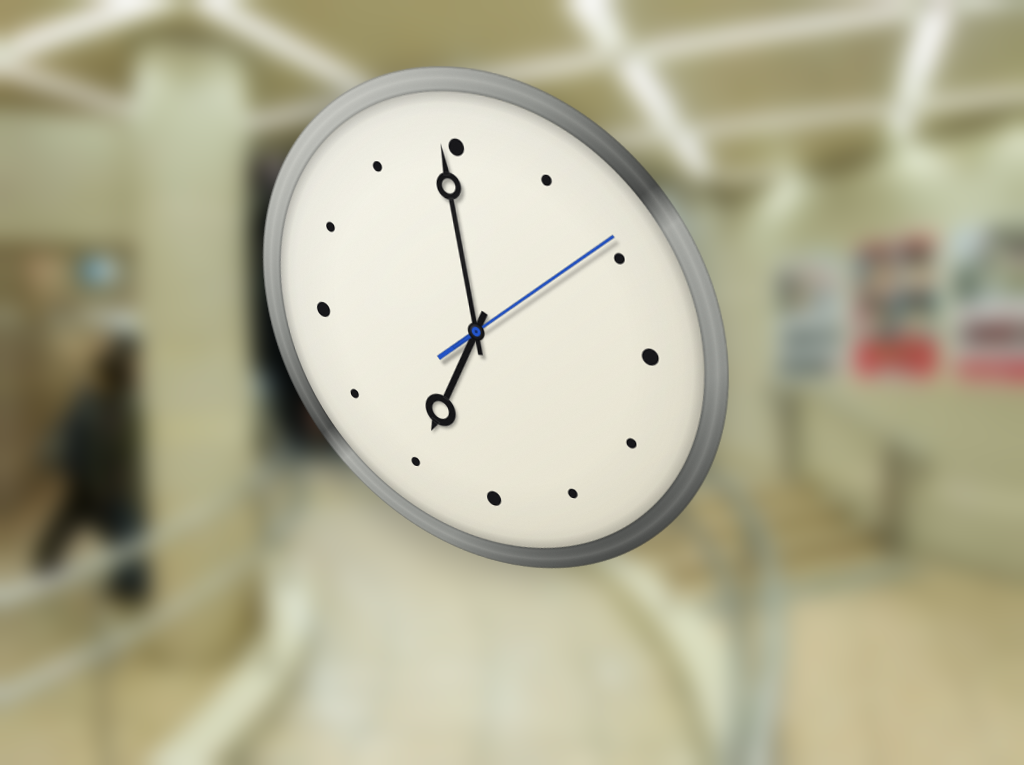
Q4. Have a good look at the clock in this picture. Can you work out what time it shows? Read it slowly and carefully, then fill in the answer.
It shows 6:59:09
